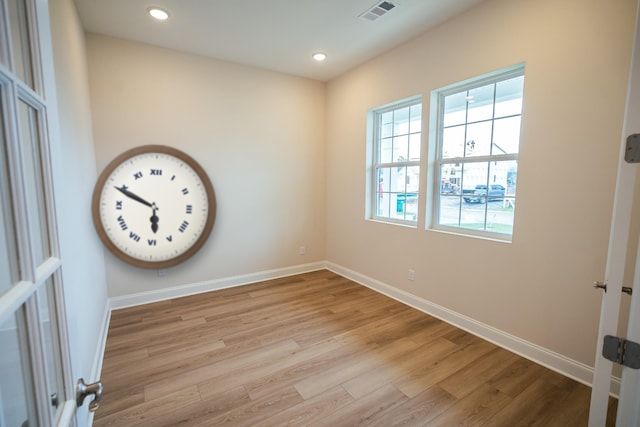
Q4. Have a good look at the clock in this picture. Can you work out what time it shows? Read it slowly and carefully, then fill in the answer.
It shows 5:49
